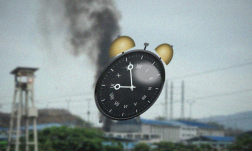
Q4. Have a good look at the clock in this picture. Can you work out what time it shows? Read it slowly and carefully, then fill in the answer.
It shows 8:56
